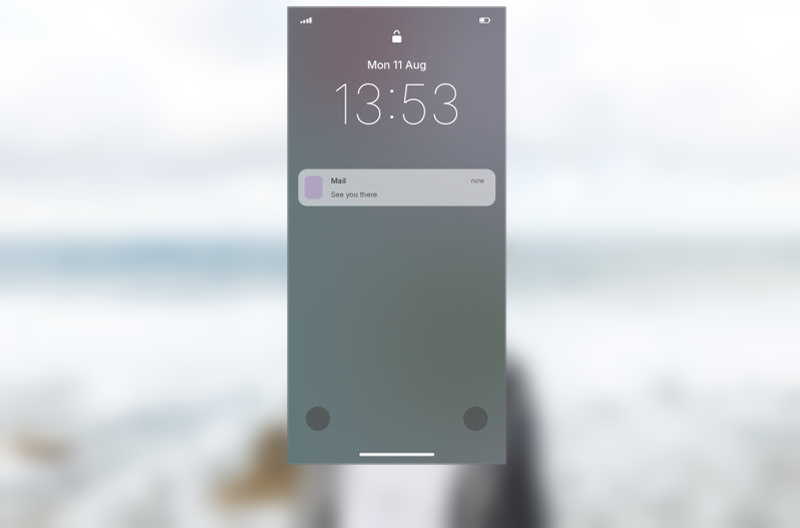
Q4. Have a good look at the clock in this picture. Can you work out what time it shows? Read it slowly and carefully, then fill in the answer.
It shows 13:53
